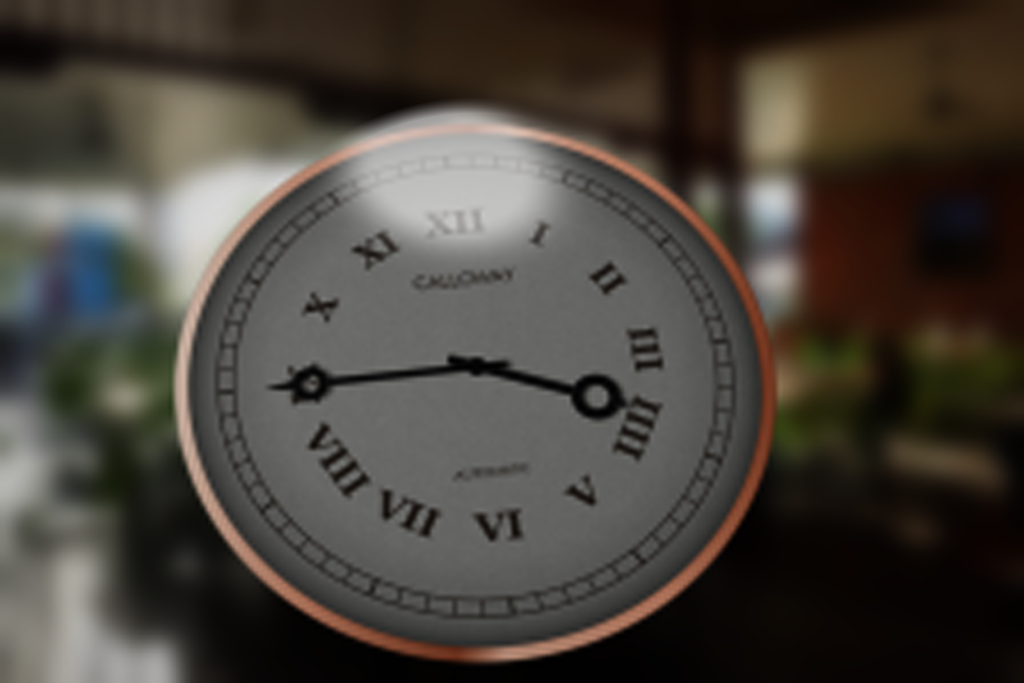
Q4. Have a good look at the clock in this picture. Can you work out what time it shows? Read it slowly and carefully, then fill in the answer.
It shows 3:45
